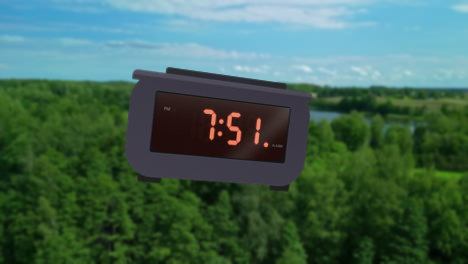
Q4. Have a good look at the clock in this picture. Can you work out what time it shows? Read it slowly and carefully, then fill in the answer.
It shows 7:51
